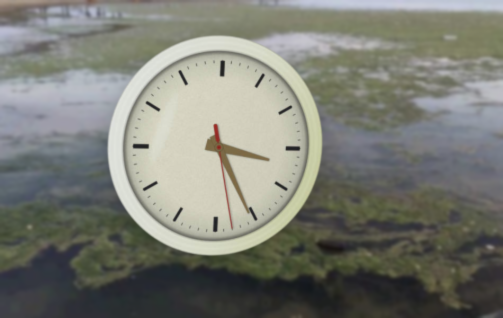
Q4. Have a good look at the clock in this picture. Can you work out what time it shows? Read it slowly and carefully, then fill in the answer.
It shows 3:25:28
